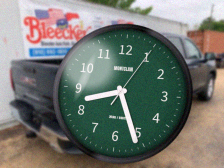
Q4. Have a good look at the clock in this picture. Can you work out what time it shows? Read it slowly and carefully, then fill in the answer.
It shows 8:26:05
